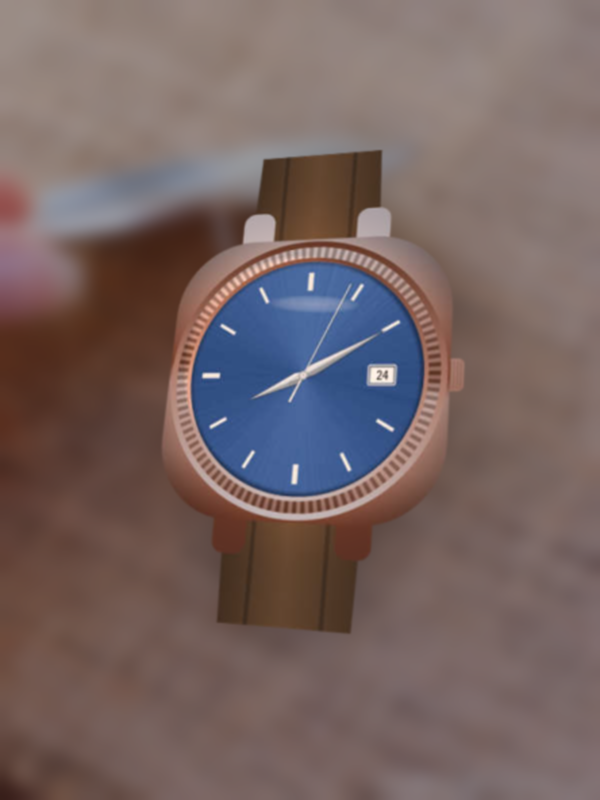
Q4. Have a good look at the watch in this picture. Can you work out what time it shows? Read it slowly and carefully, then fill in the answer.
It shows 8:10:04
